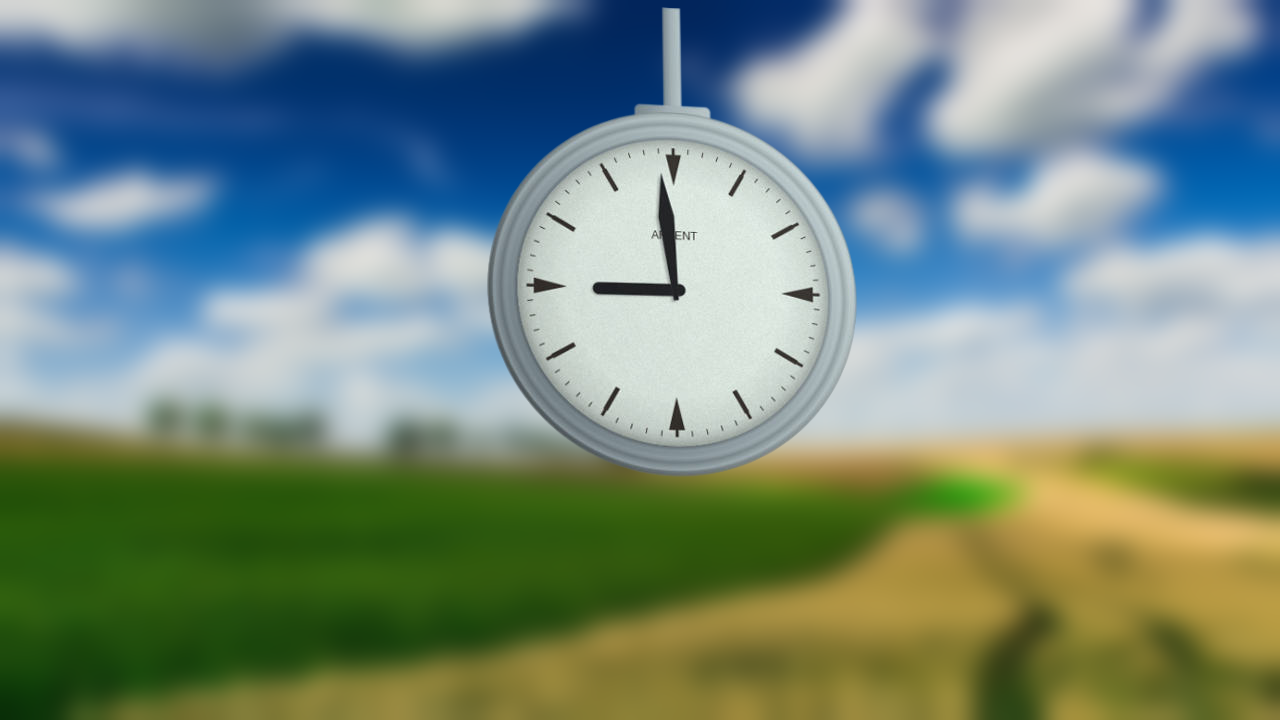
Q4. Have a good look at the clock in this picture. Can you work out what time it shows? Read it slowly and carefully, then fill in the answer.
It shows 8:59
